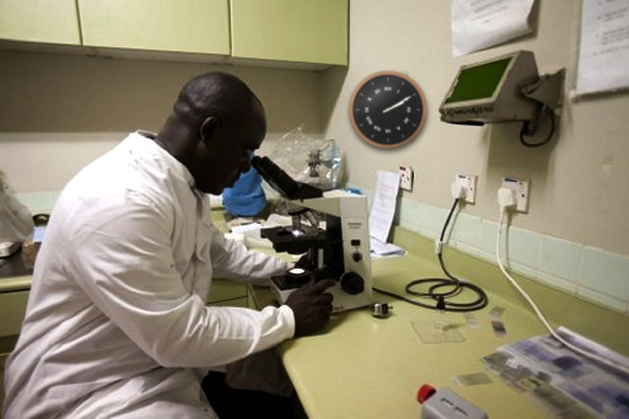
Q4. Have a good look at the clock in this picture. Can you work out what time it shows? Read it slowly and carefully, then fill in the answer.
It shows 2:10
